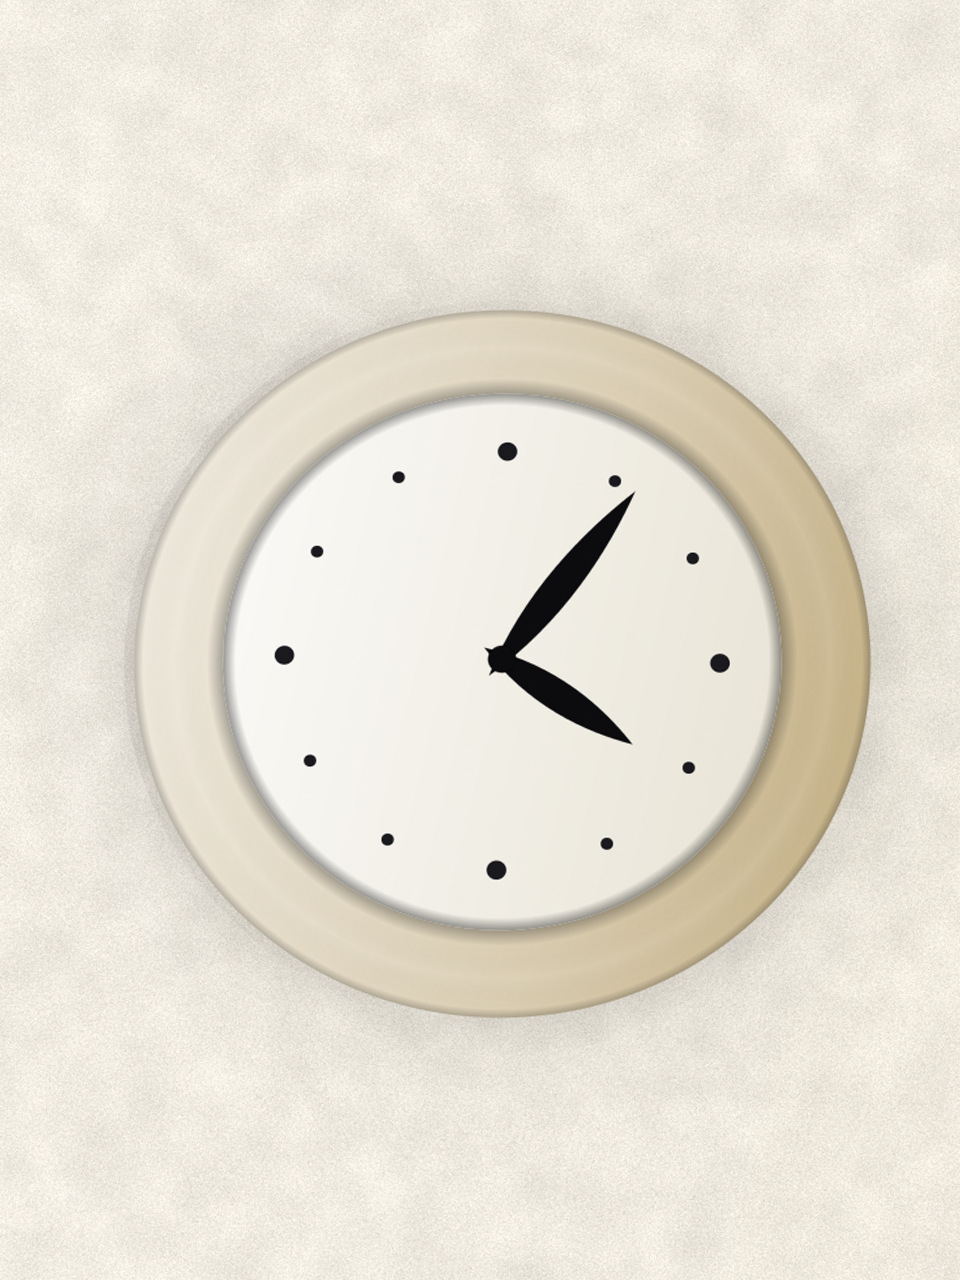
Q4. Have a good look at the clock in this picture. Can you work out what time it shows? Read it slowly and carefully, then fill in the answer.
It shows 4:06
